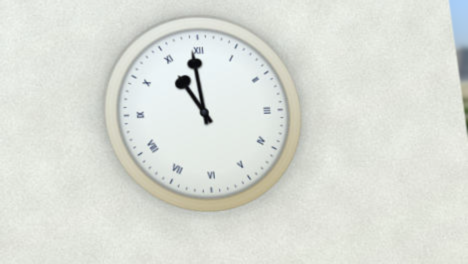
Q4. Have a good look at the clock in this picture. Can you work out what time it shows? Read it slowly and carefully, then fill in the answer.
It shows 10:59
